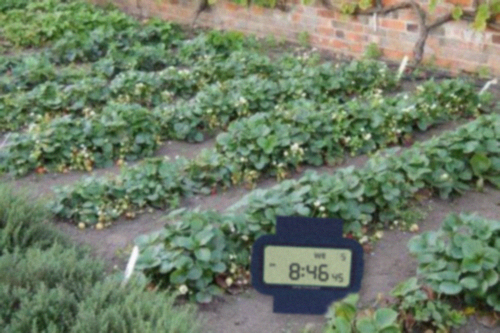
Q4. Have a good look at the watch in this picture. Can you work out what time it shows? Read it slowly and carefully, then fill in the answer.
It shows 8:46
